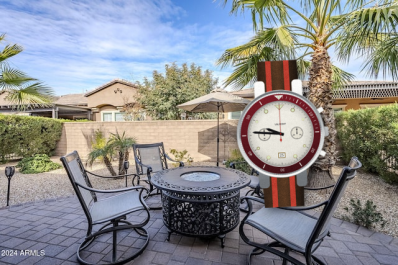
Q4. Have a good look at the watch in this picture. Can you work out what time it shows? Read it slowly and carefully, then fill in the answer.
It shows 9:46
